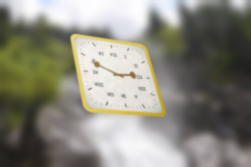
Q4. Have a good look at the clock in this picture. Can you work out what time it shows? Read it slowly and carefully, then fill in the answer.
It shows 2:49
